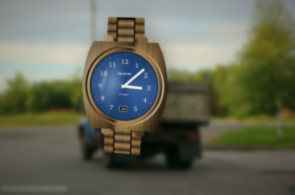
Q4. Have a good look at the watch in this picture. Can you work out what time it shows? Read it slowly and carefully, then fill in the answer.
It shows 3:08
